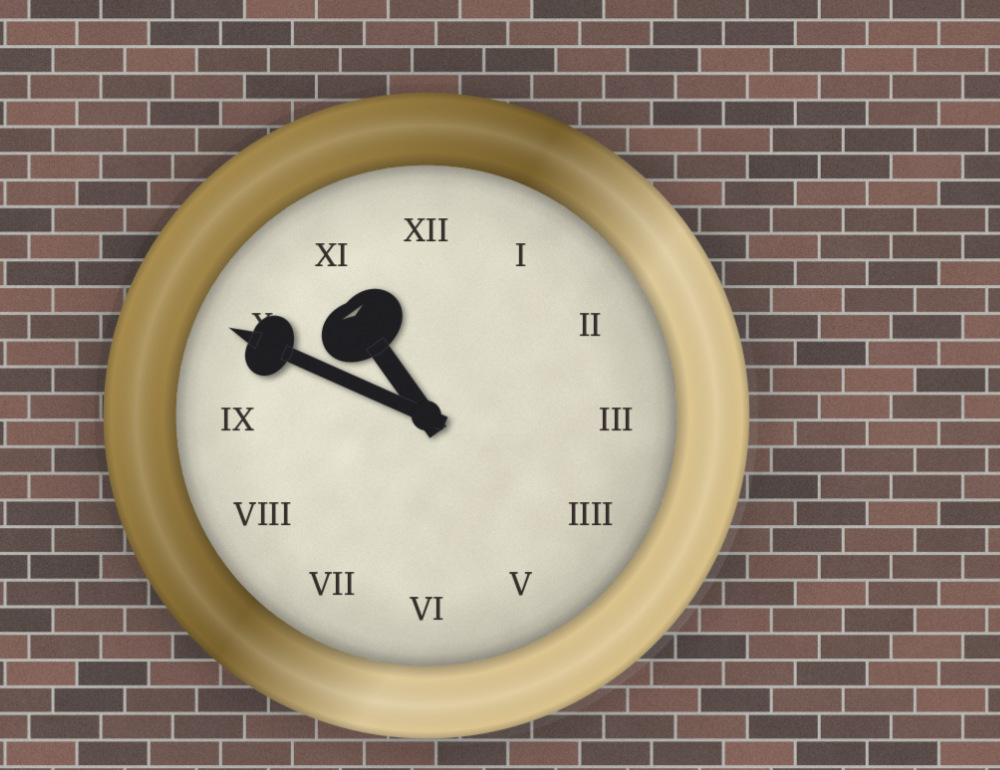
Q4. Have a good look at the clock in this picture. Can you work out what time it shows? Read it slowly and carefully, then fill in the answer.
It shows 10:49
